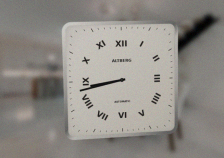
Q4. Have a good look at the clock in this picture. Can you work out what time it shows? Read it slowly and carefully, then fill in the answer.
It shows 8:43
